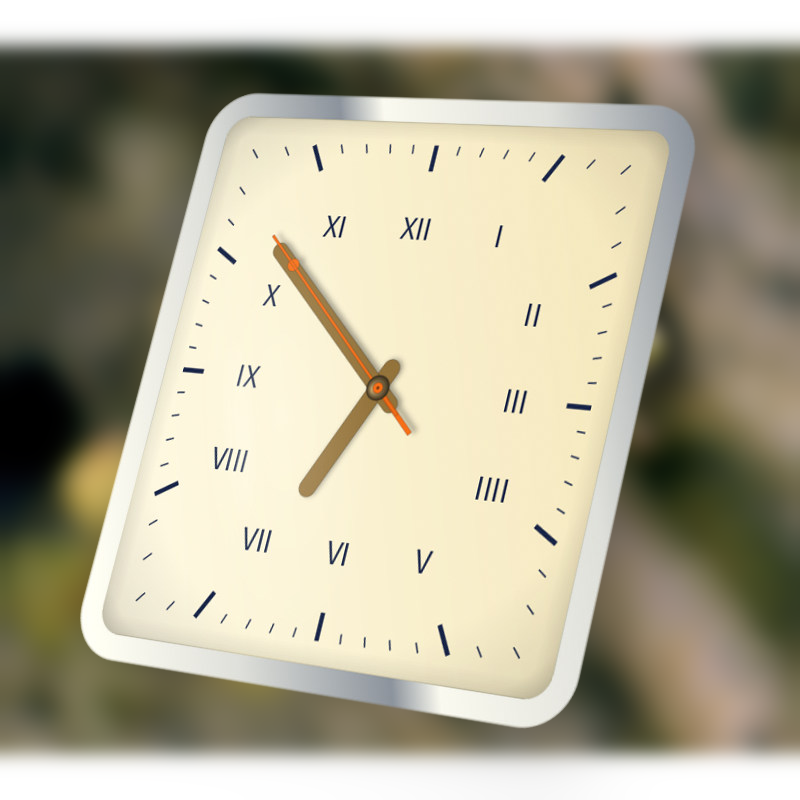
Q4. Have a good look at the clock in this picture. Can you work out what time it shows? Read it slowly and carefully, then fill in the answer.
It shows 6:51:52
